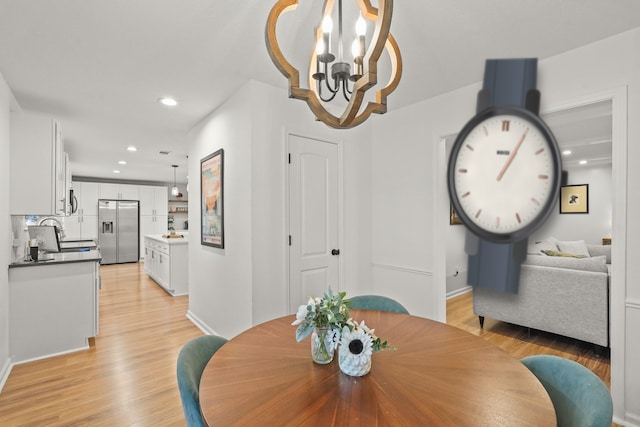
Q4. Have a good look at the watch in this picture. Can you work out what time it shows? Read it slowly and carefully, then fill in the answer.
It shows 1:05
